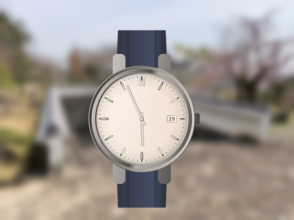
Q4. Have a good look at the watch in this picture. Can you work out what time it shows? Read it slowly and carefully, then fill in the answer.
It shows 5:56
